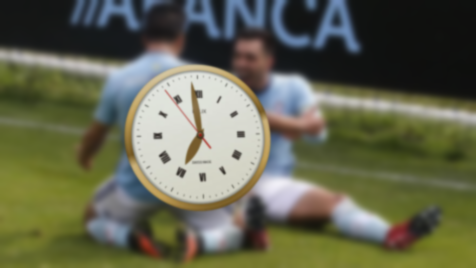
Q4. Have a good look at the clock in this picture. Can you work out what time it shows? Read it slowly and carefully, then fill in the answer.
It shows 6:58:54
